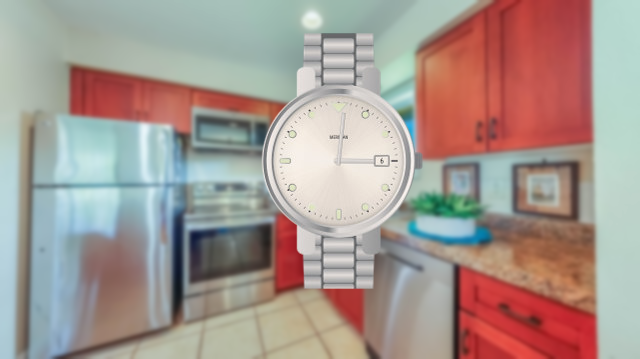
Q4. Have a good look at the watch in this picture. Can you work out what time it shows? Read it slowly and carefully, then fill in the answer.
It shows 3:01
